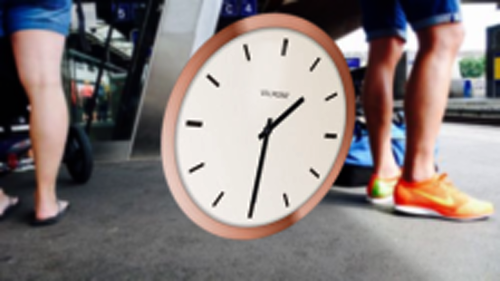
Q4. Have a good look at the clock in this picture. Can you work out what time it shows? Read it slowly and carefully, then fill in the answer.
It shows 1:30
